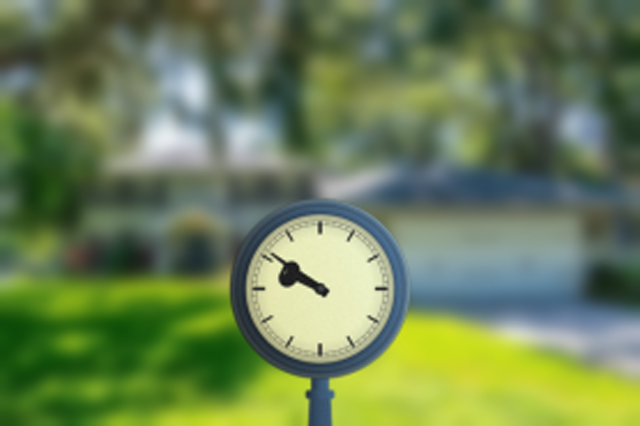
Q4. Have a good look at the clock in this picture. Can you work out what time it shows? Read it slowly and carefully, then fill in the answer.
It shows 9:51
